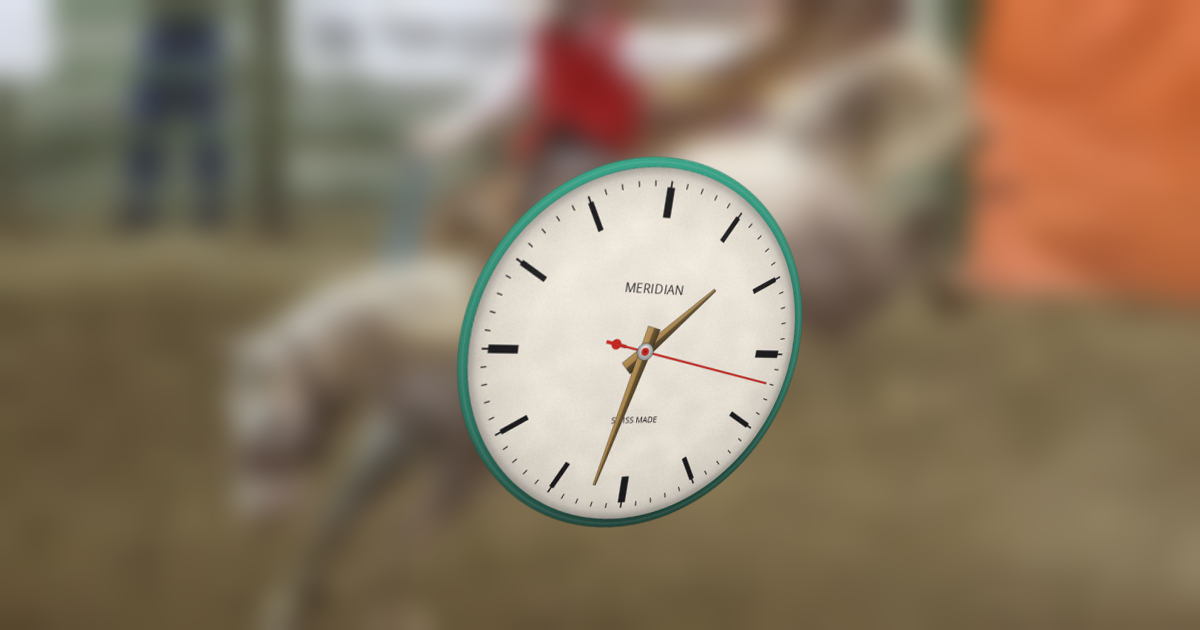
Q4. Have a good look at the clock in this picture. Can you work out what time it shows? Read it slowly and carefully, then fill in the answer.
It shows 1:32:17
